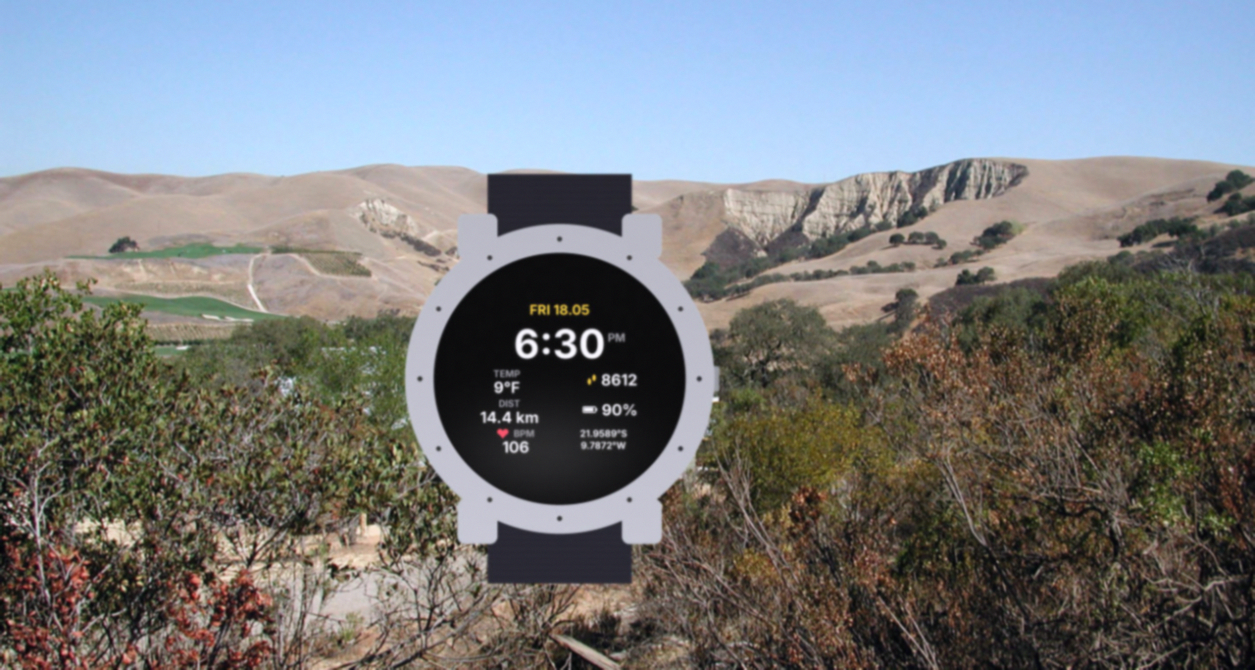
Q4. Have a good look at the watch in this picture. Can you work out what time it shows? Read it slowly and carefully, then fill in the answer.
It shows 6:30
